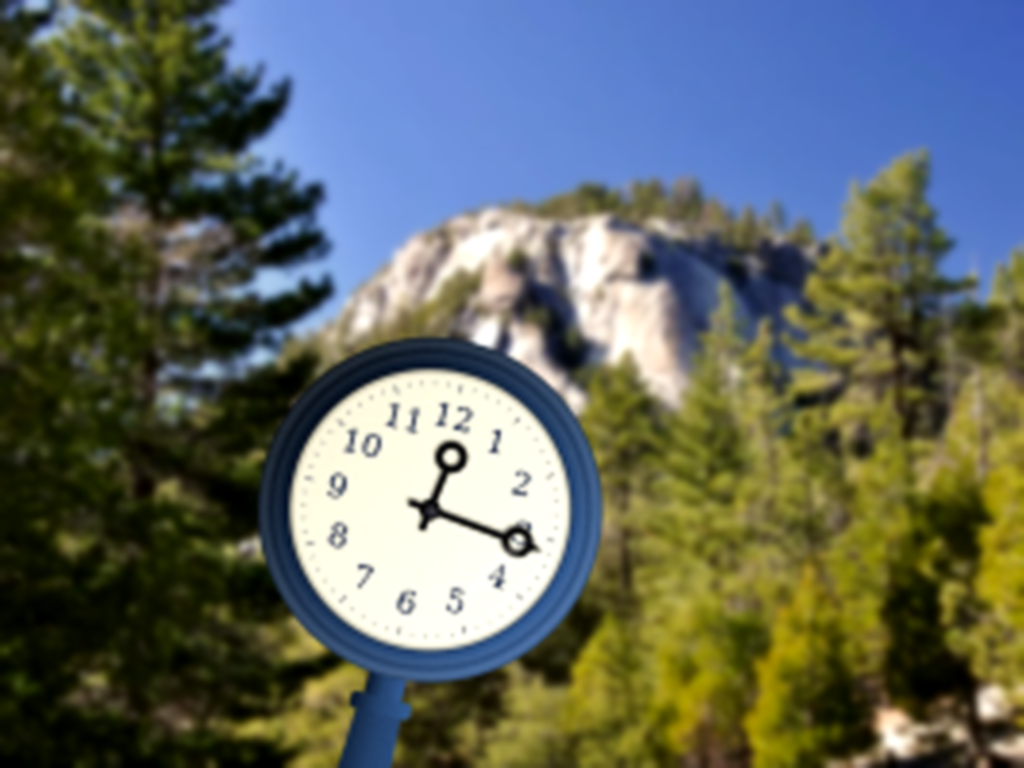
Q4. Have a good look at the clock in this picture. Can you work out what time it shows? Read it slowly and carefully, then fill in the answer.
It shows 12:16
